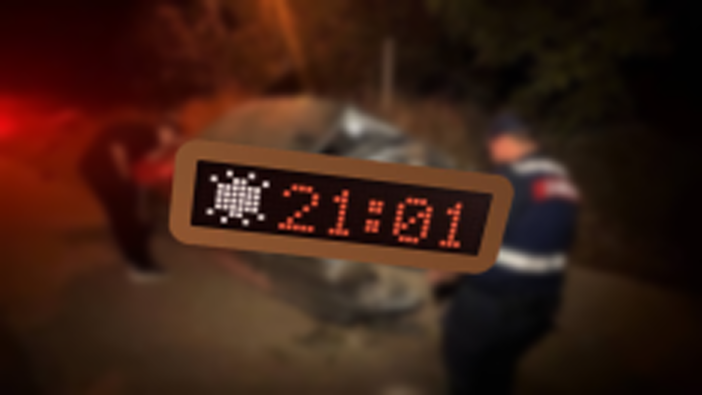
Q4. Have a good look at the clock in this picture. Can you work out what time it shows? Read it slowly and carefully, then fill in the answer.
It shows 21:01
